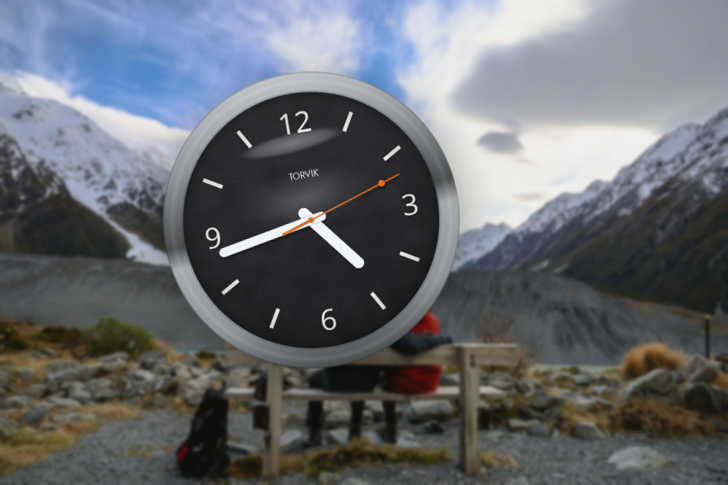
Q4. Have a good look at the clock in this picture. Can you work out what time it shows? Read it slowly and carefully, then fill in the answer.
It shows 4:43:12
